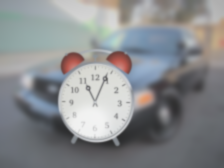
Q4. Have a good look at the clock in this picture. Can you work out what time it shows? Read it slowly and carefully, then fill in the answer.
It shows 11:04
